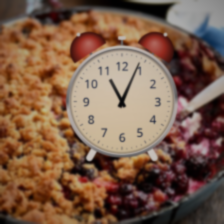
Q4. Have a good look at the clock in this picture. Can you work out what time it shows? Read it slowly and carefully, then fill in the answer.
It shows 11:04
